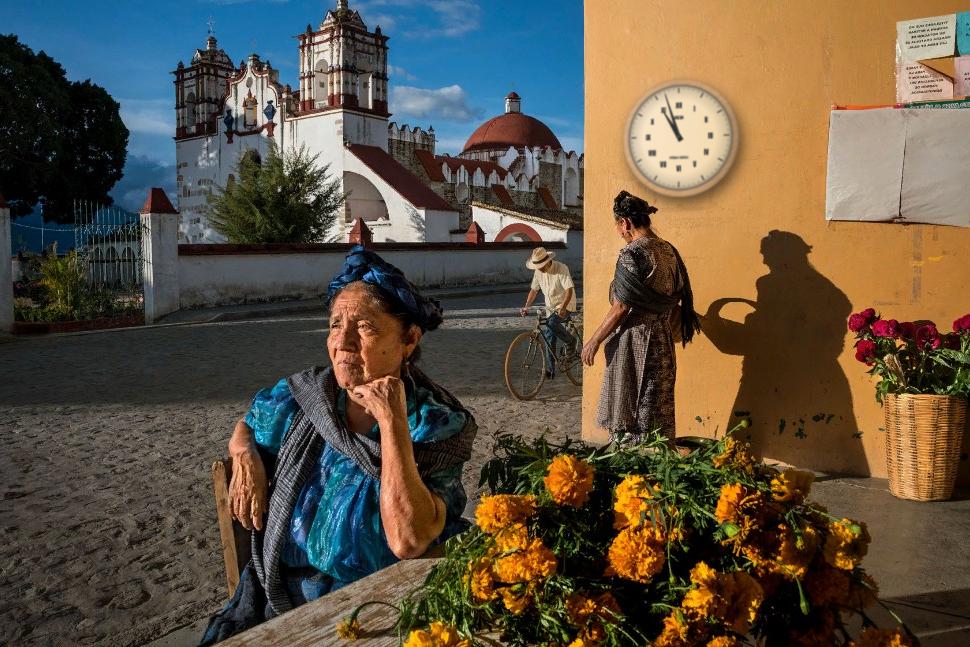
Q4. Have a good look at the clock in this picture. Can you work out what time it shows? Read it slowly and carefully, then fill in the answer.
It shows 10:57
